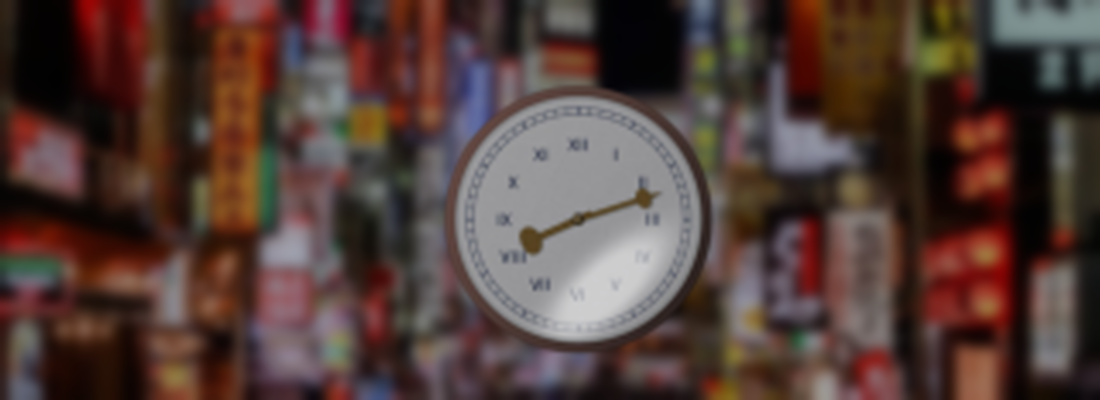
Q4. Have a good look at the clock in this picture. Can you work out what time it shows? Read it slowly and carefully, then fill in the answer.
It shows 8:12
